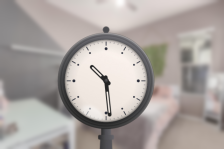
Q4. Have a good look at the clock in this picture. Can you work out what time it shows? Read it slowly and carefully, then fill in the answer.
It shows 10:29
